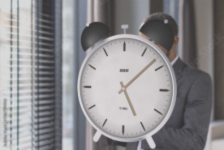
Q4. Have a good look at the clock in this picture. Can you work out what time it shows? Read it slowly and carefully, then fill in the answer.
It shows 5:08
